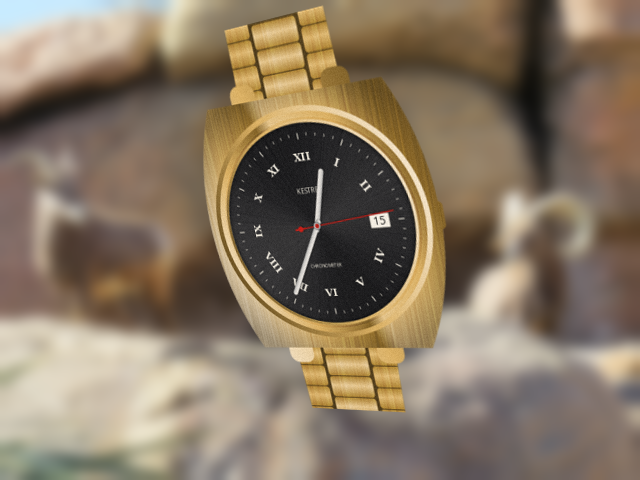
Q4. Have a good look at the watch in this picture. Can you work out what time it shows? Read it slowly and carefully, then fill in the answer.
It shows 12:35:14
